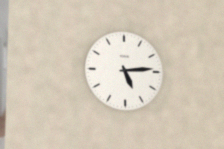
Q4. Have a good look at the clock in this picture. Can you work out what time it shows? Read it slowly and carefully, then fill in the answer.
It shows 5:14
